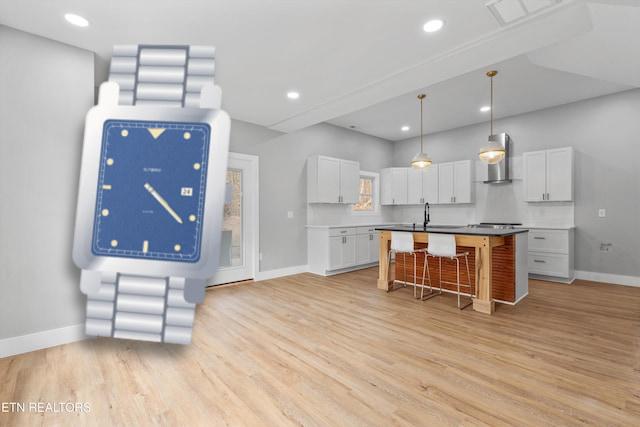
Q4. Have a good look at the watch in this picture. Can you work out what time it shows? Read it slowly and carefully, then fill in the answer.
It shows 4:22
